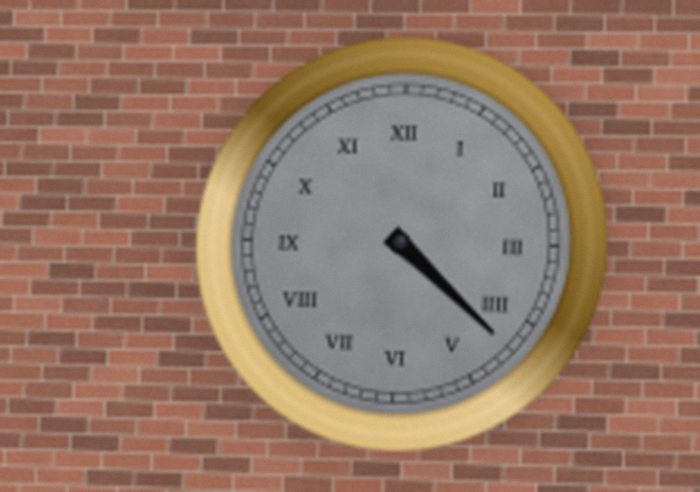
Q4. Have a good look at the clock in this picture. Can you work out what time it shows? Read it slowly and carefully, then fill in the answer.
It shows 4:22
